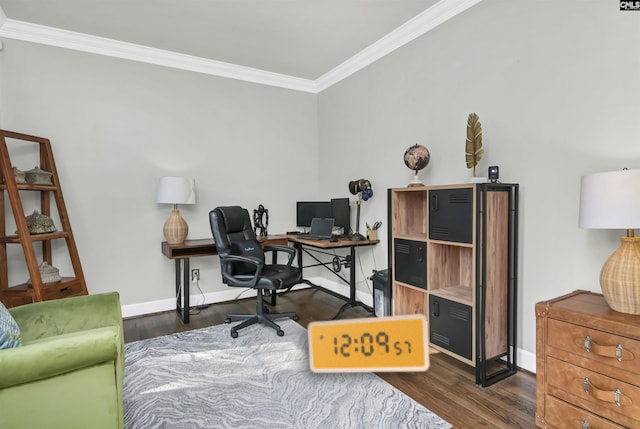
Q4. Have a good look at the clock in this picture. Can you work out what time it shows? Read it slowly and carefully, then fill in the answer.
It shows 12:09:57
